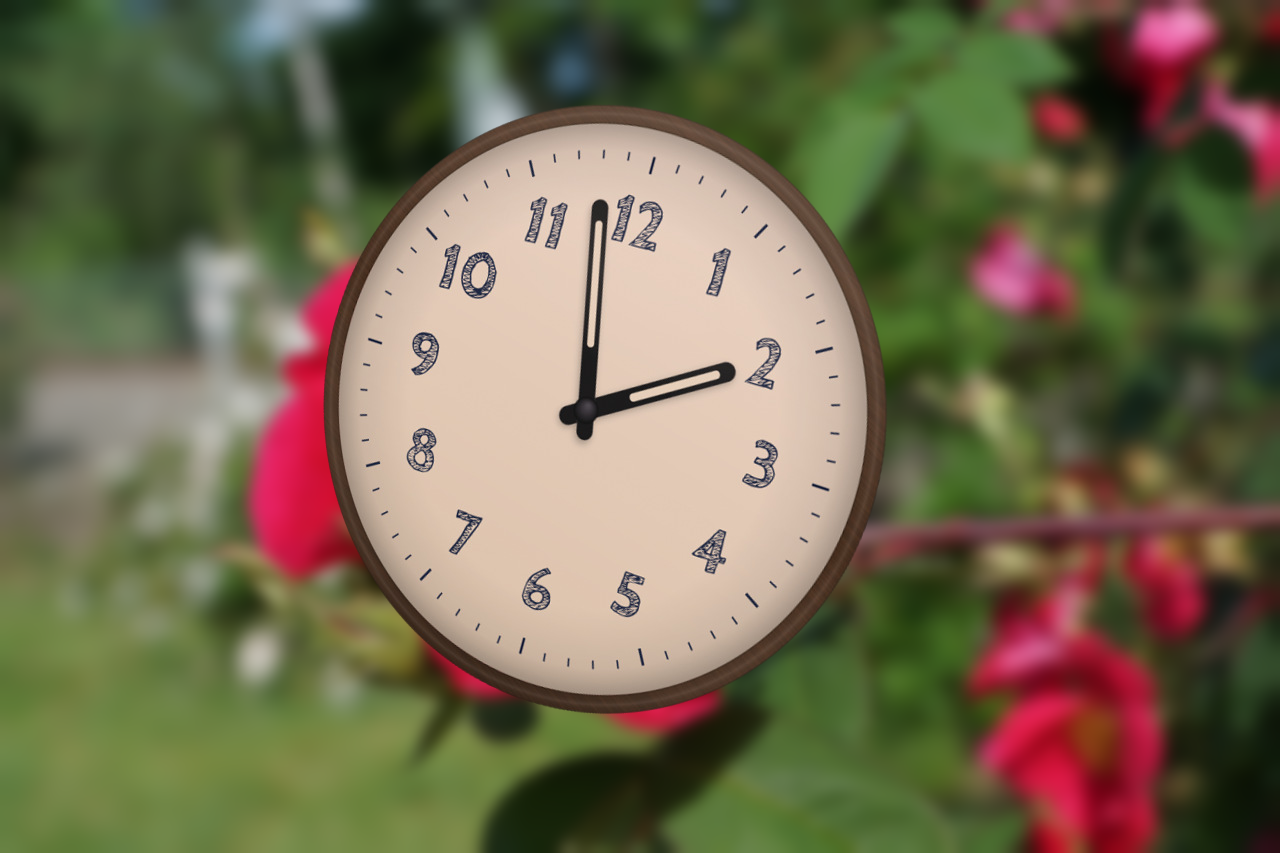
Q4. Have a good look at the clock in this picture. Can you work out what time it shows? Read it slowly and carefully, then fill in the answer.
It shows 1:58
